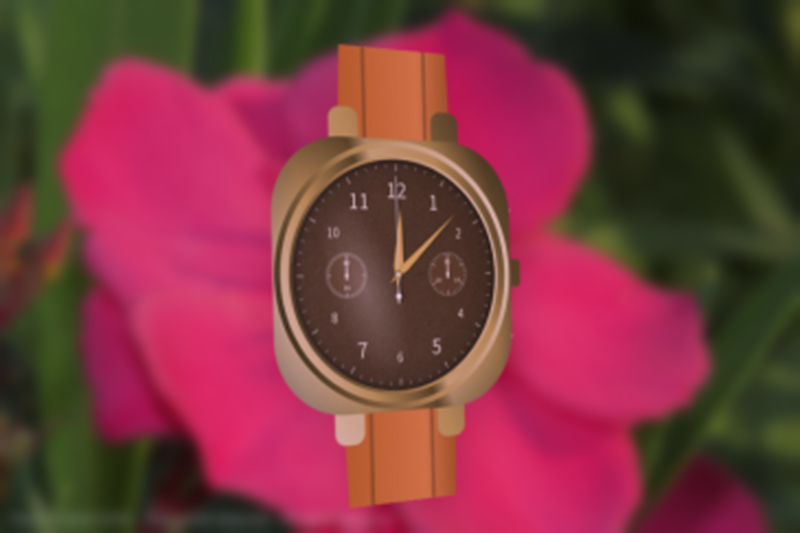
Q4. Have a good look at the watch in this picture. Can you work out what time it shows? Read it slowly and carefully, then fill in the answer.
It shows 12:08
